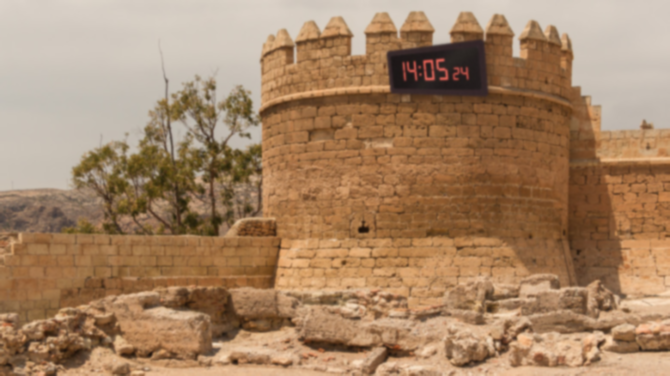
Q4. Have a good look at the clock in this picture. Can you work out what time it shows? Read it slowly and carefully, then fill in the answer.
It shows 14:05
